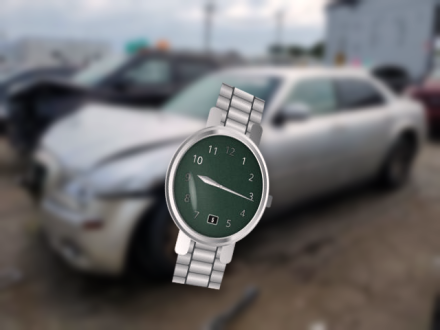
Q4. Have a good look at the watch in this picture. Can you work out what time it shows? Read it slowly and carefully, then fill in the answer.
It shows 9:16
